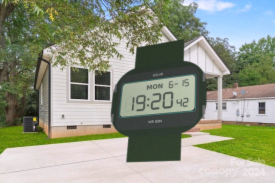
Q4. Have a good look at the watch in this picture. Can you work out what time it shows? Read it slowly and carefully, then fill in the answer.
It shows 19:20
